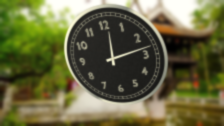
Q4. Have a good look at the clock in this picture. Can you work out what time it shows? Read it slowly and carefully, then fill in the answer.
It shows 12:13
